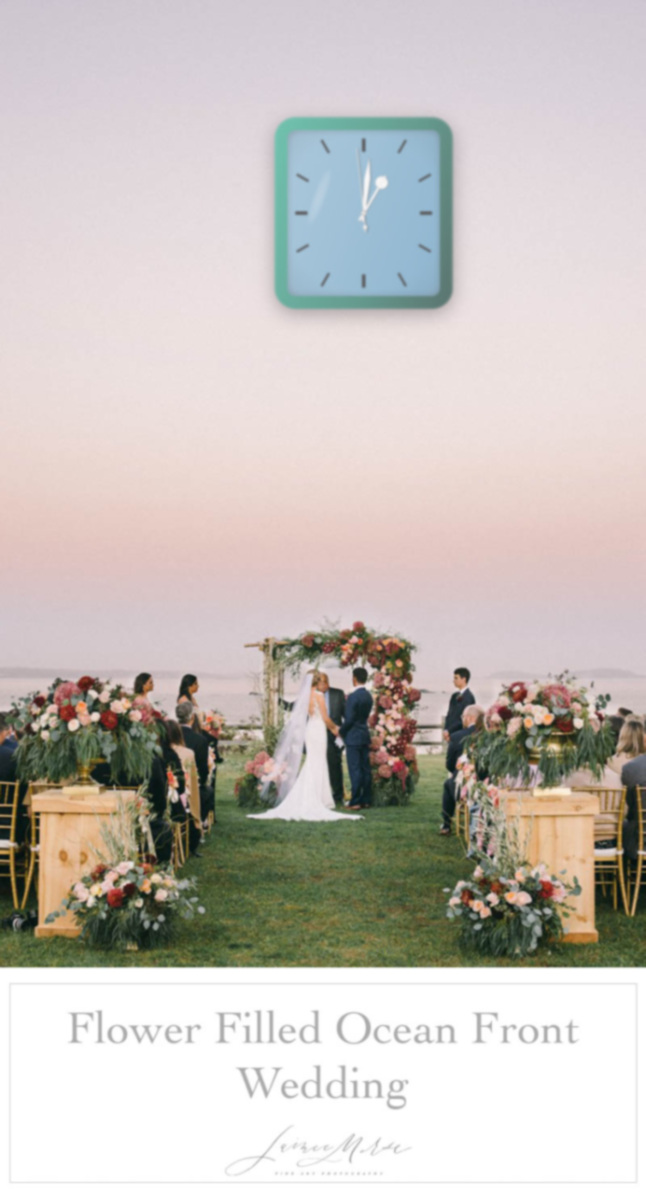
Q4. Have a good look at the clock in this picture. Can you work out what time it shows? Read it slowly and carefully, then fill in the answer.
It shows 1:00:59
